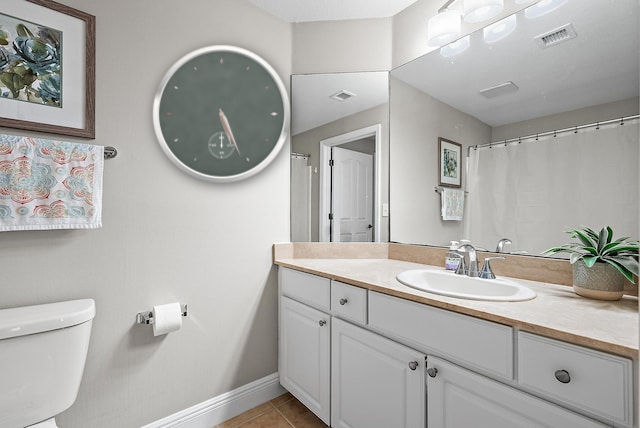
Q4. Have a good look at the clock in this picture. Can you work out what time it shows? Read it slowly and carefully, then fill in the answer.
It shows 5:26
